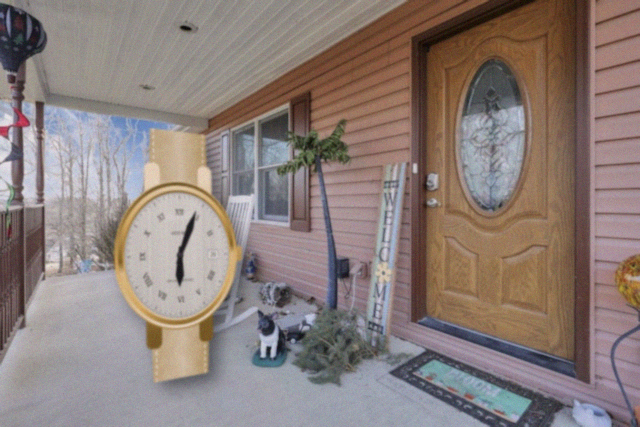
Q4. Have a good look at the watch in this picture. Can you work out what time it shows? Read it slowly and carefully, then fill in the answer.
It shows 6:04
